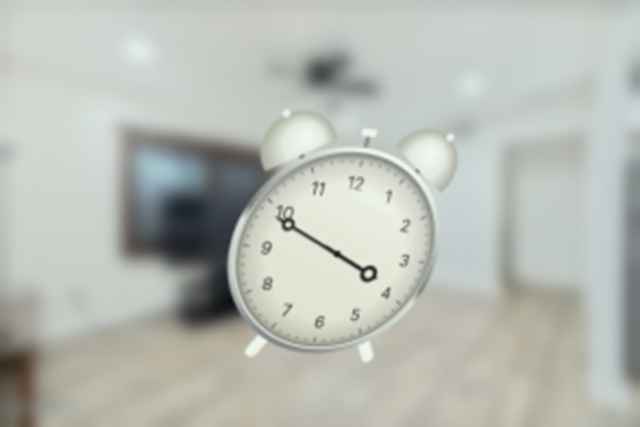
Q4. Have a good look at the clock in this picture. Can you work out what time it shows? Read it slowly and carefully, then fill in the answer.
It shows 3:49
